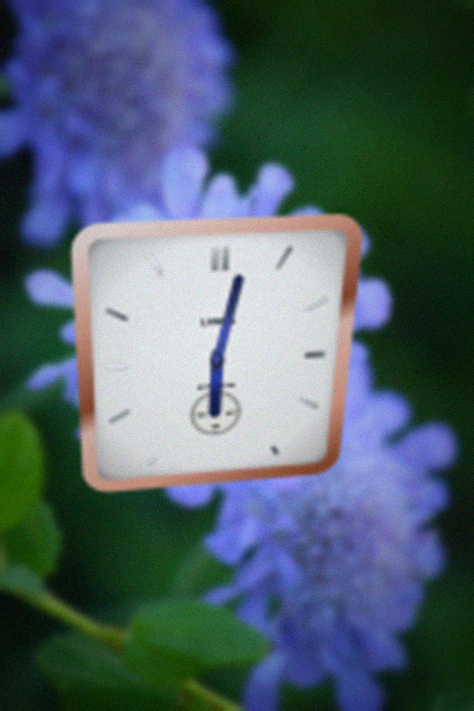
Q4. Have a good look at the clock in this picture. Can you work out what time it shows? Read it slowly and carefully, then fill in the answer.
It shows 6:02
